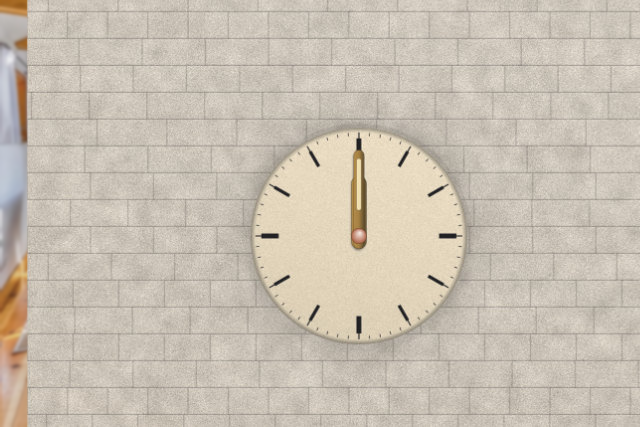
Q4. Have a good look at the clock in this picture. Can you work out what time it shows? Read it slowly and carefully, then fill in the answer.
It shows 12:00
